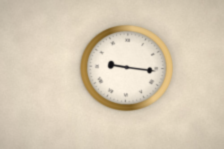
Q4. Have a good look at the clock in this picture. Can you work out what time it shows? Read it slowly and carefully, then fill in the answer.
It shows 9:16
